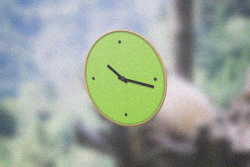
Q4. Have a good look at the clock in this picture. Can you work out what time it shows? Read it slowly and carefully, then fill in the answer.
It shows 10:17
